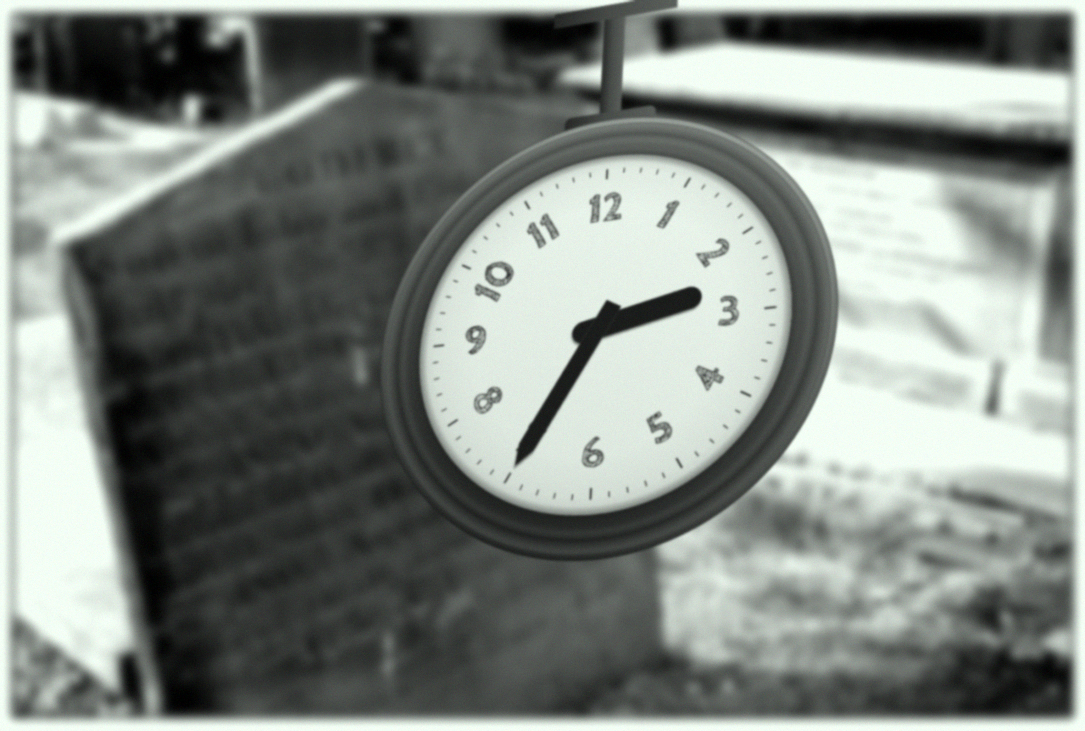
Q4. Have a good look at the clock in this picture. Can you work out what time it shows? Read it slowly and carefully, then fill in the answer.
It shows 2:35
